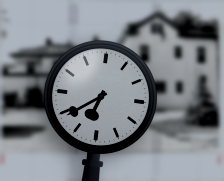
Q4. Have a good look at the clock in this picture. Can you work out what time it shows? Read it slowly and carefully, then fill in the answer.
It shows 6:39
